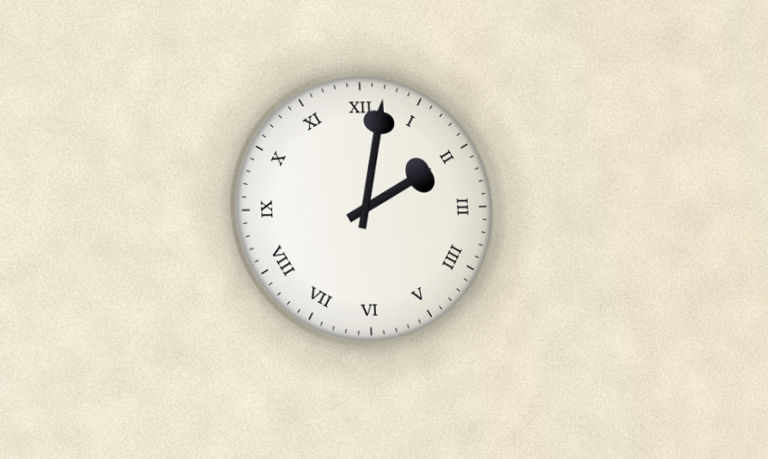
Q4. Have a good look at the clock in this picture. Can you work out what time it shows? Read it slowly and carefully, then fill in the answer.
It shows 2:02
